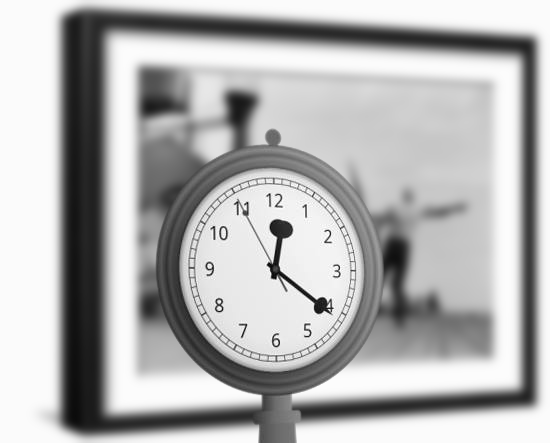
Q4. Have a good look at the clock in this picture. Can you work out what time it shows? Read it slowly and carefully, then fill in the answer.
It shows 12:20:55
